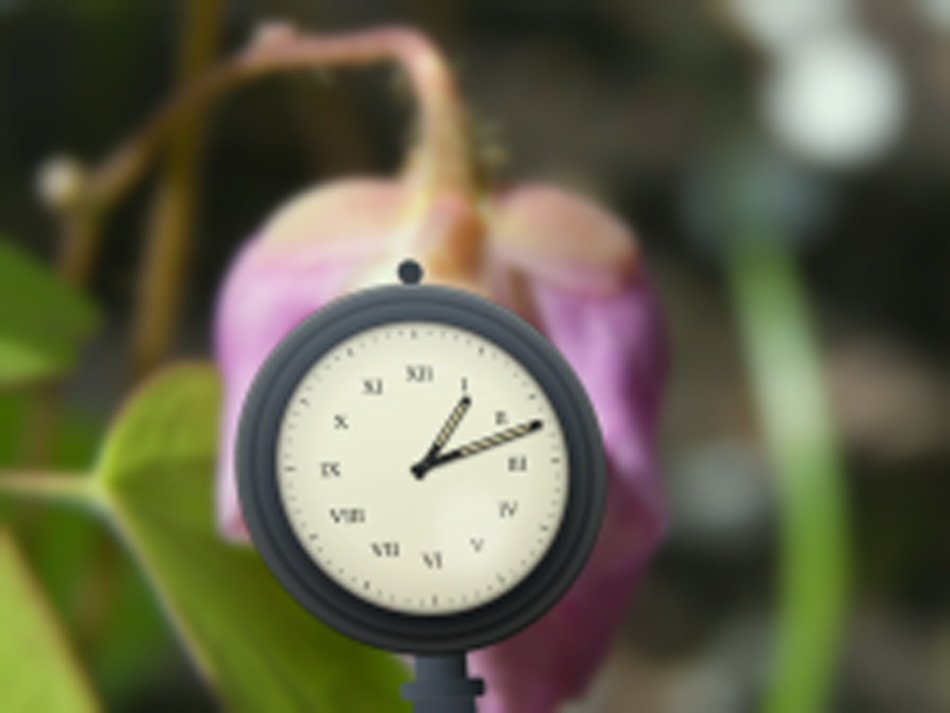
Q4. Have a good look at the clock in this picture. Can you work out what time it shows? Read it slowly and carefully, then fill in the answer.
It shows 1:12
